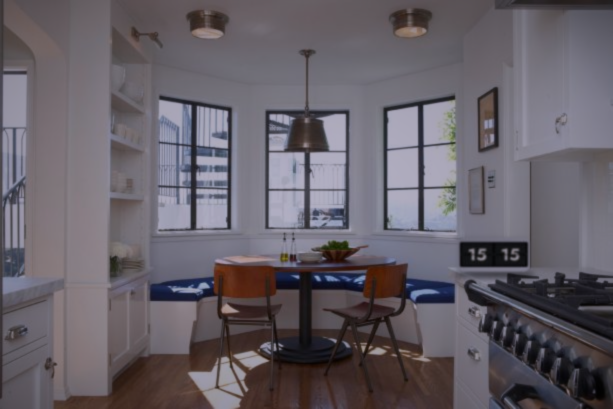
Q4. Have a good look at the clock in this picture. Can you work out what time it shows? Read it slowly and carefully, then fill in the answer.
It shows 15:15
